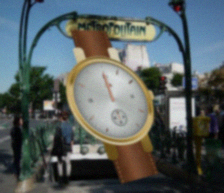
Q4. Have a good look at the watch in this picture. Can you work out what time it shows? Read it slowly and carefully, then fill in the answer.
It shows 12:00
